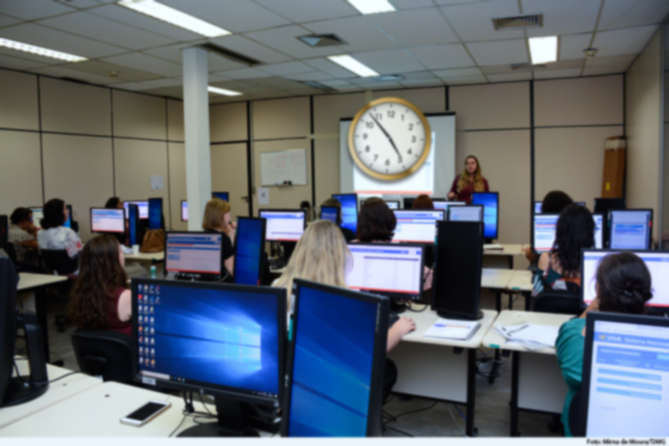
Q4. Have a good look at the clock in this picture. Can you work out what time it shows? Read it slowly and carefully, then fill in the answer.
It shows 4:53
